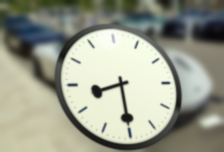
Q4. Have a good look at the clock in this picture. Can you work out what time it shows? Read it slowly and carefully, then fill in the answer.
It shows 8:30
